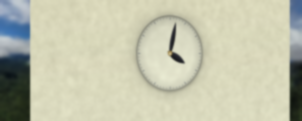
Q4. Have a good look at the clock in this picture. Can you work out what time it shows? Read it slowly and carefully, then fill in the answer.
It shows 4:02
